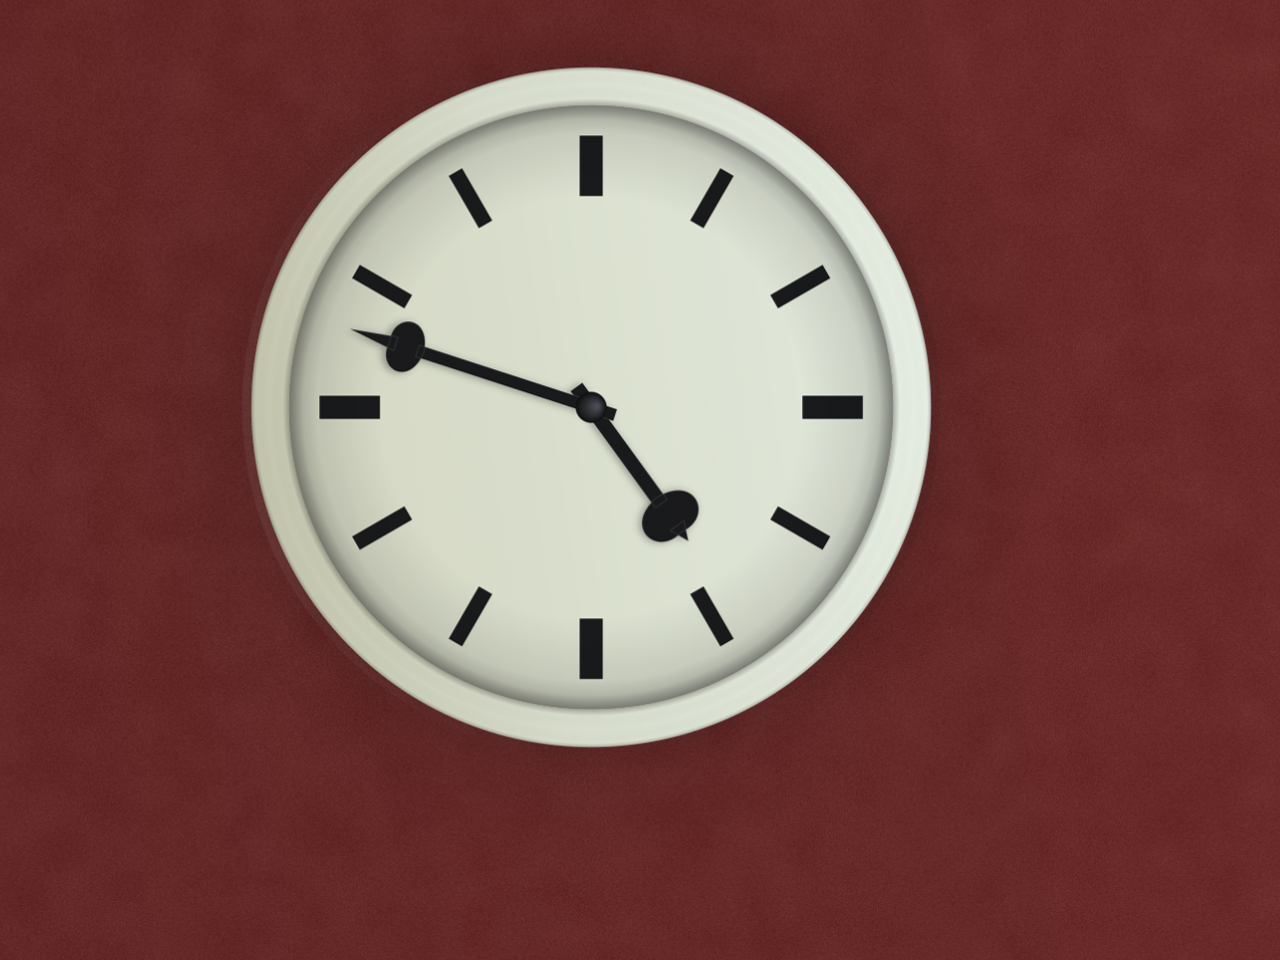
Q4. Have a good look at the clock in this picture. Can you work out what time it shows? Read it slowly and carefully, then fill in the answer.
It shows 4:48
